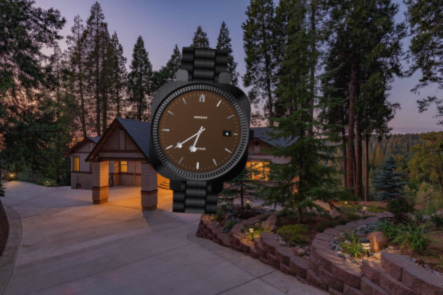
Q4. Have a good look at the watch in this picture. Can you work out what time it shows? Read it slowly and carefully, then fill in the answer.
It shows 6:39
